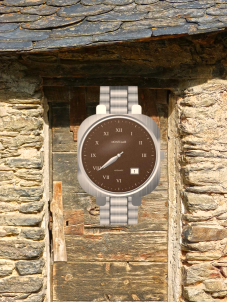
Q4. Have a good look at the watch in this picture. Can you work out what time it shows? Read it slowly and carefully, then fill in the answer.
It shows 7:39
